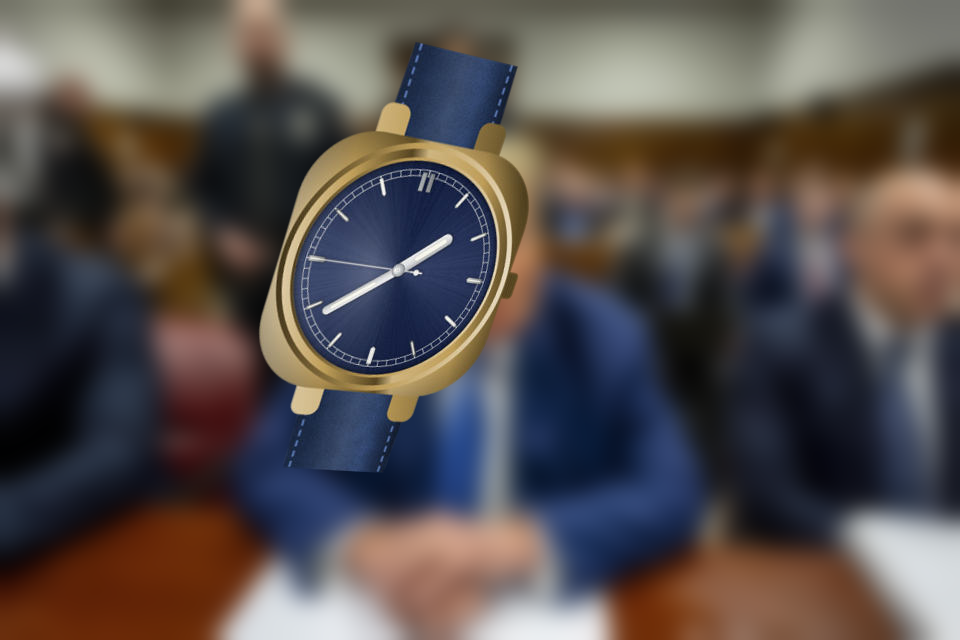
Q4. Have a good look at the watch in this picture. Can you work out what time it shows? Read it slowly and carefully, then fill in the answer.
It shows 1:38:45
